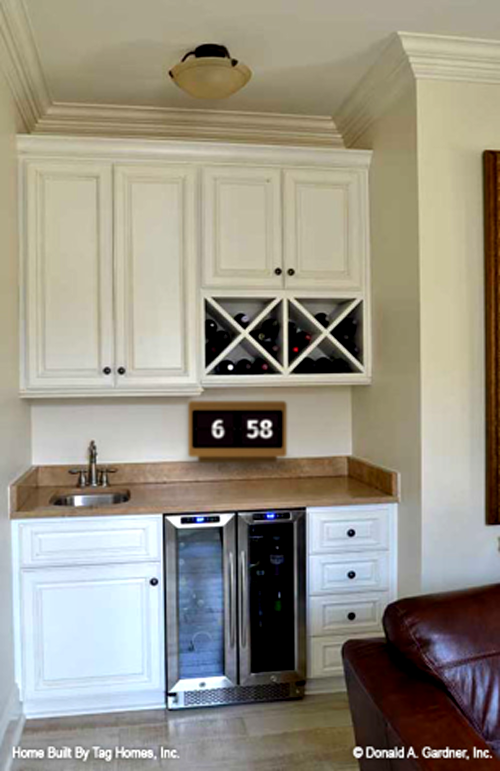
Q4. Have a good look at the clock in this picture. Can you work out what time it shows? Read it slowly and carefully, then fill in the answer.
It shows 6:58
